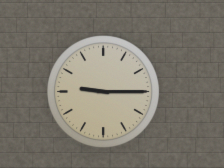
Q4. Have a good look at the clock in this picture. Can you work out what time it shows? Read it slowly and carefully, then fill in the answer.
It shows 9:15
